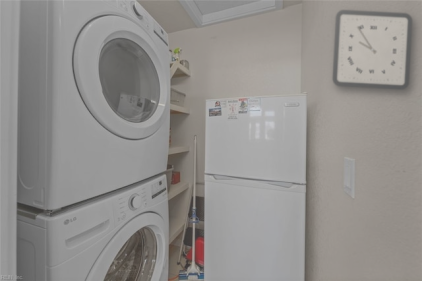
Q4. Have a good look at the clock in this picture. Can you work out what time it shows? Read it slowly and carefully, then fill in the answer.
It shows 9:54
